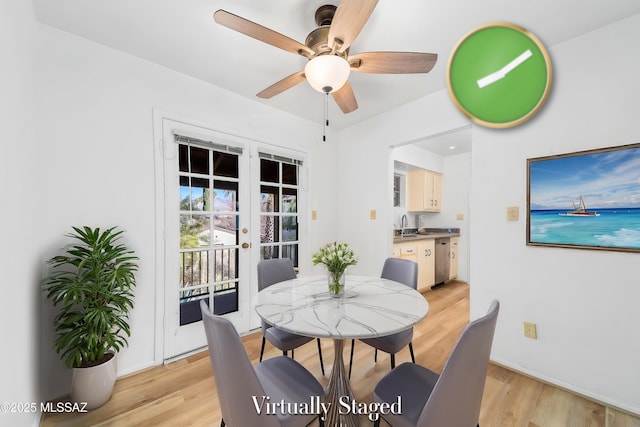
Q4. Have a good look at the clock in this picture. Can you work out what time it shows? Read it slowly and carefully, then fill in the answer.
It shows 8:09
